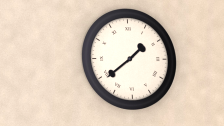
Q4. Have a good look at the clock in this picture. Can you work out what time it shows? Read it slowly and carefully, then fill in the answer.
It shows 1:39
